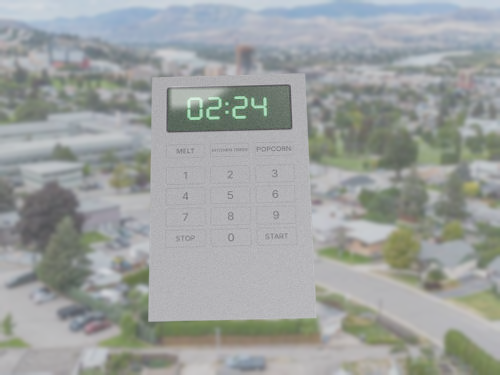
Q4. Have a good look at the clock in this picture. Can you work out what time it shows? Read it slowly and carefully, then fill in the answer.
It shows 2:24
